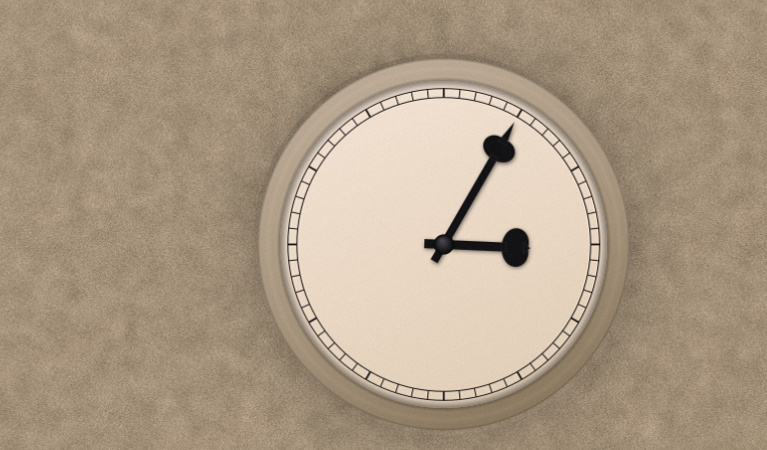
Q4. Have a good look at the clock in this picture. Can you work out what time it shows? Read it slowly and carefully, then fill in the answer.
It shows 3:05
